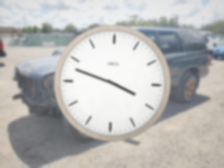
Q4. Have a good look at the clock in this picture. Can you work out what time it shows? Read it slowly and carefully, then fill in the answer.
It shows 3:48
